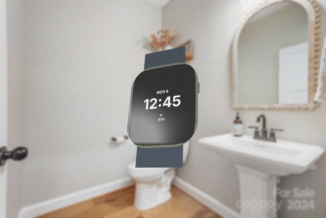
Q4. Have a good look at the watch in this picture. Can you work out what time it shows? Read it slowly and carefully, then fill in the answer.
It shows 12:45
